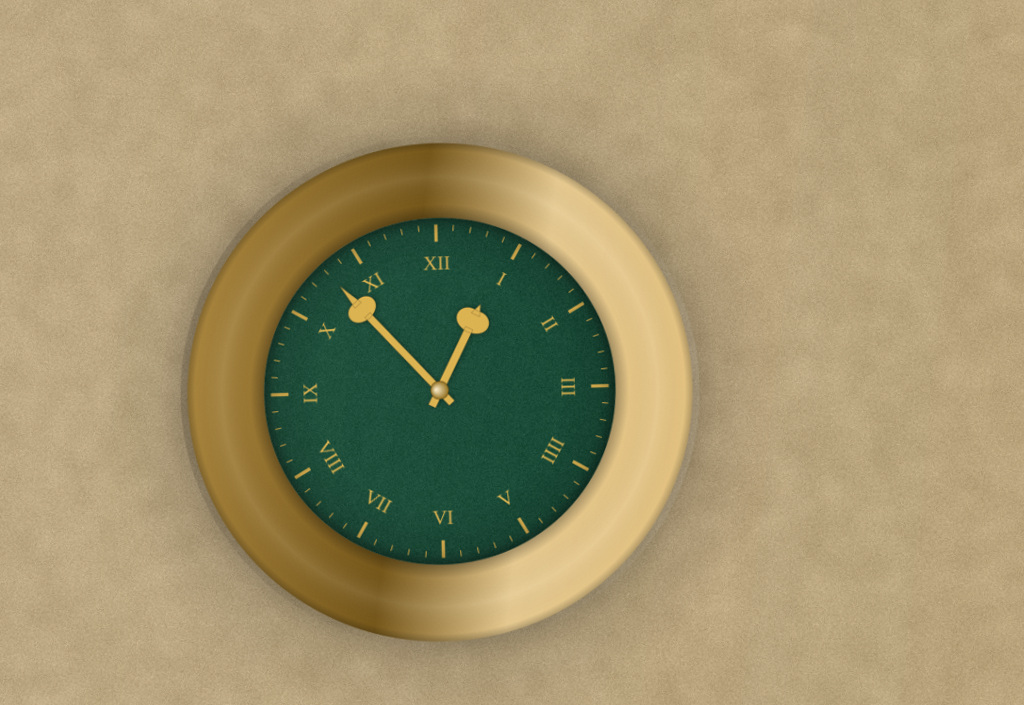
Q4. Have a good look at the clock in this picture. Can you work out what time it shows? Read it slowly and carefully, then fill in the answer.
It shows 12:53
